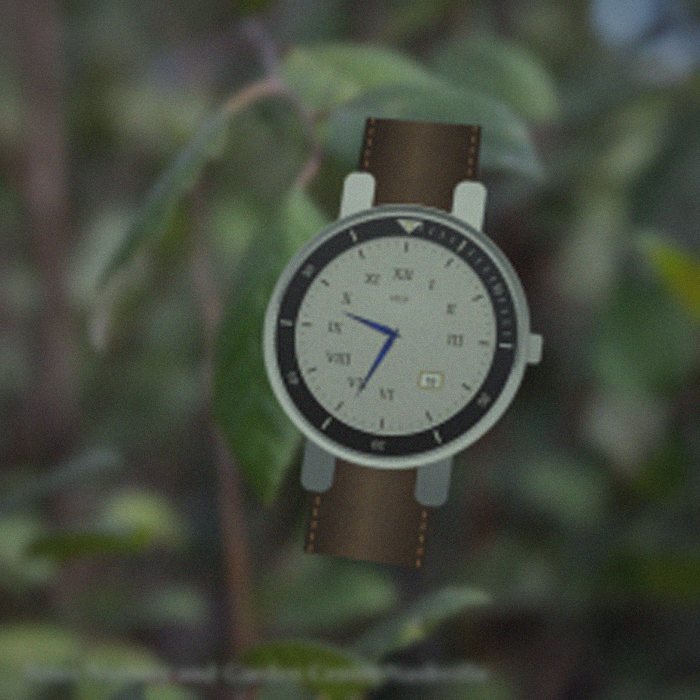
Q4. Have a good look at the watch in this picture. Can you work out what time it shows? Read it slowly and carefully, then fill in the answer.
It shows 9:34
